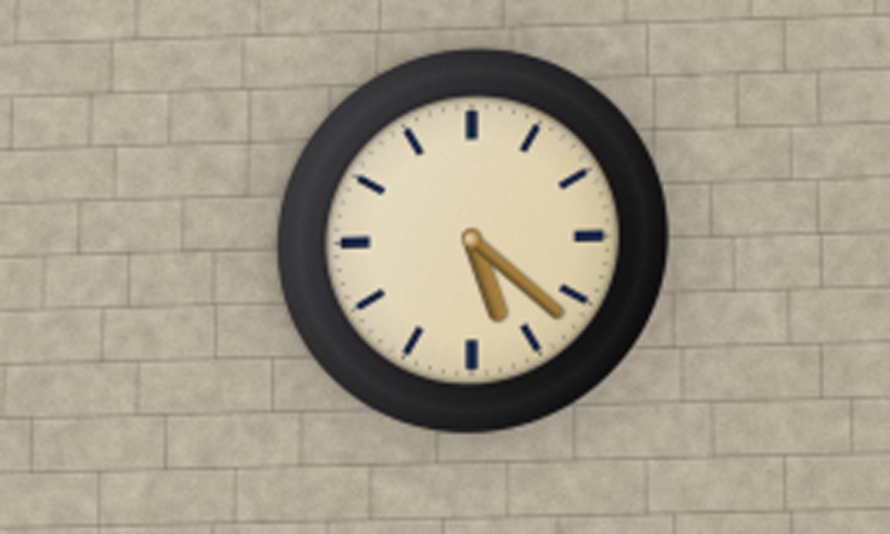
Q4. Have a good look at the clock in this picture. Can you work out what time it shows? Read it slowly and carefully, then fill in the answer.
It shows 5:22
